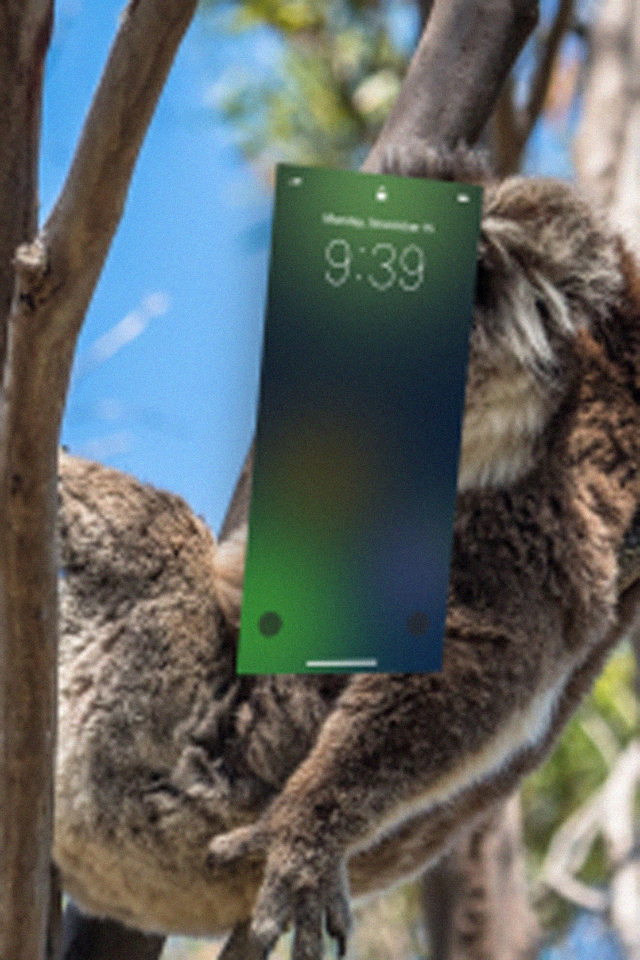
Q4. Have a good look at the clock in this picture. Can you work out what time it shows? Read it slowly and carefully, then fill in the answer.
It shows 9:39
